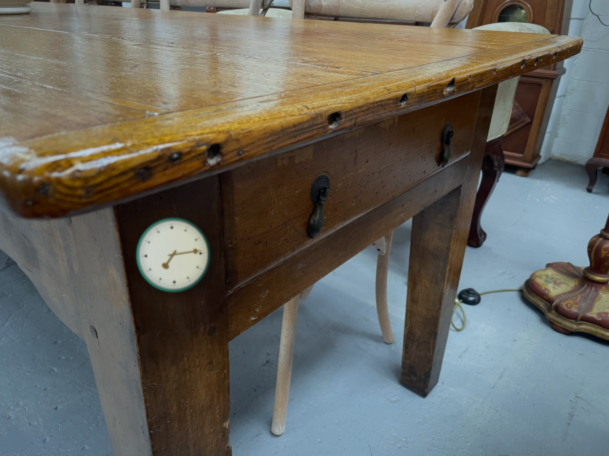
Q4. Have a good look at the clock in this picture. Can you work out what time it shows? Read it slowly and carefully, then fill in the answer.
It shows 7:14
